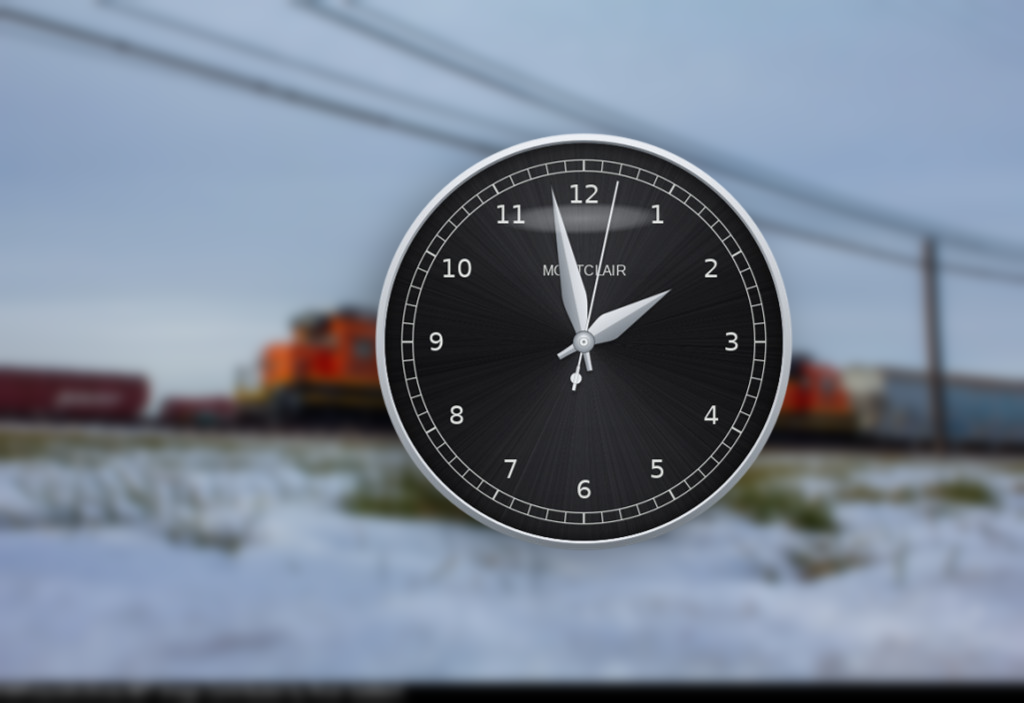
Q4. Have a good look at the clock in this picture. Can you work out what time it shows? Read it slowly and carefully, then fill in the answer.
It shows 1:58:02
